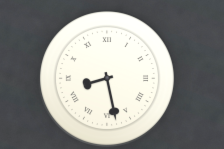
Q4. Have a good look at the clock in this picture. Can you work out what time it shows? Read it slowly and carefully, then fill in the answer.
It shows 8:28
